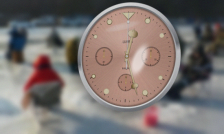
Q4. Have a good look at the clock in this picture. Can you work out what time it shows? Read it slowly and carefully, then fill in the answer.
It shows 12:27
